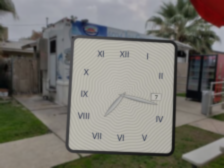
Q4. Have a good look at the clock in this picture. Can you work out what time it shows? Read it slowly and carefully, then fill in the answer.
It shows 7:17
